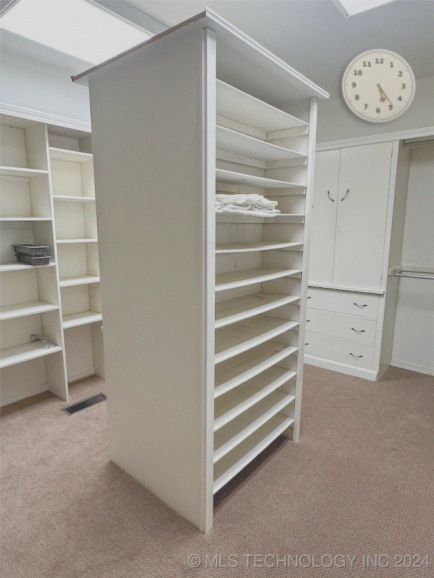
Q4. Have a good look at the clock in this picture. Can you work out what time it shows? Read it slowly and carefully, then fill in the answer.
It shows 5:24
